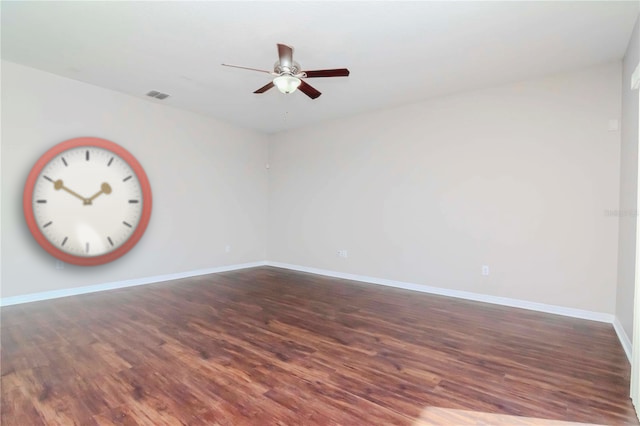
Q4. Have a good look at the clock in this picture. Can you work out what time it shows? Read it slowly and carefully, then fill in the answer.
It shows 1:50
